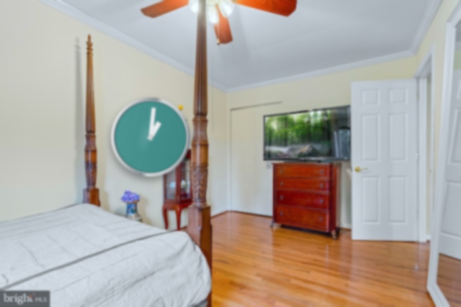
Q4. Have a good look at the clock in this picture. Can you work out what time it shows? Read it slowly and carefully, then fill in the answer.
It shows 1:01
